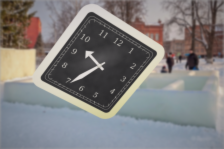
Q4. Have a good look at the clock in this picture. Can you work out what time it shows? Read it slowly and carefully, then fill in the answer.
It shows 9:34
